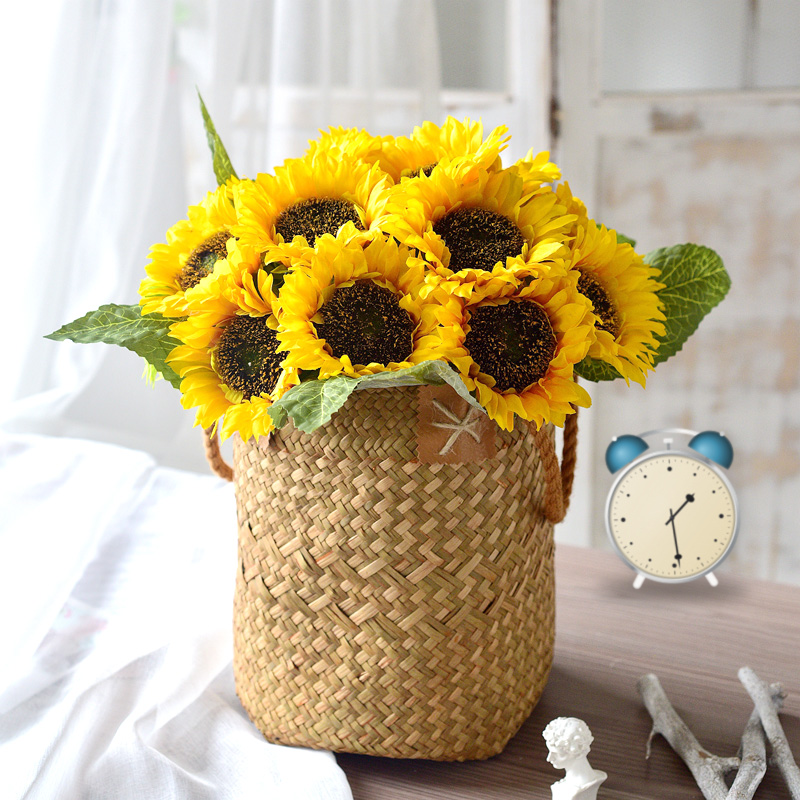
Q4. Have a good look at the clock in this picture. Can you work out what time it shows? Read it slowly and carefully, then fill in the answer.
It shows 1:29
